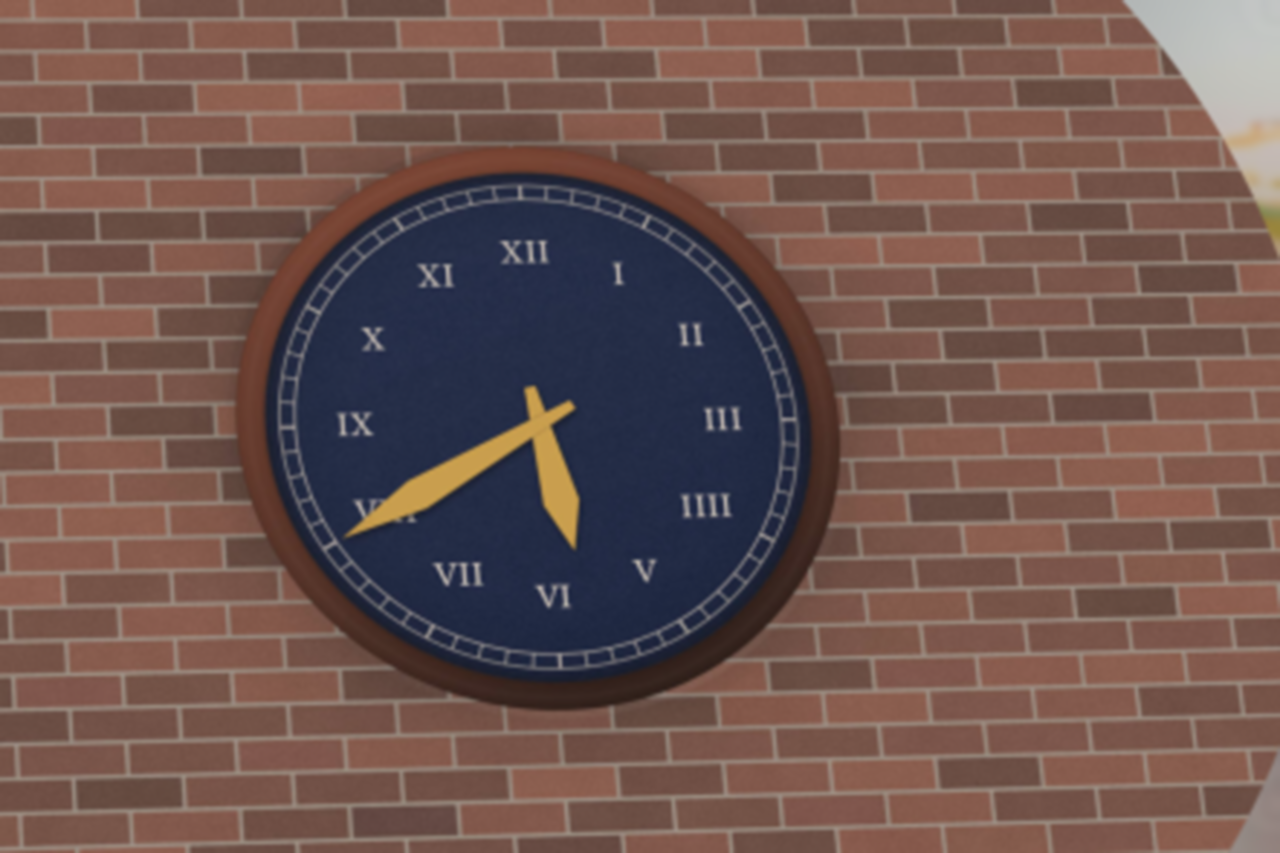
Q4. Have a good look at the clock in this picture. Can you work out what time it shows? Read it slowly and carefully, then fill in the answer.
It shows 5:40
